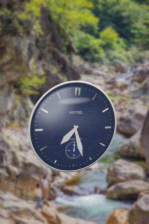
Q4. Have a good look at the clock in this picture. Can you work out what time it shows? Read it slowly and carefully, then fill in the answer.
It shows 7:27
